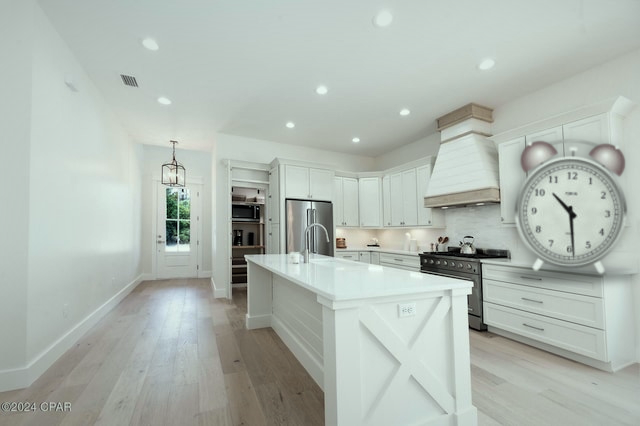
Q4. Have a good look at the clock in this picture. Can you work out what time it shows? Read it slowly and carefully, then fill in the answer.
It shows 10:29
